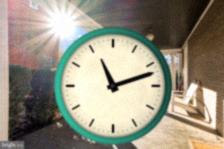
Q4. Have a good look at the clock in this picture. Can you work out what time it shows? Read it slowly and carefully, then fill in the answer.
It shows 11:12
